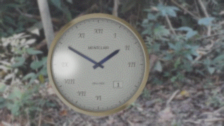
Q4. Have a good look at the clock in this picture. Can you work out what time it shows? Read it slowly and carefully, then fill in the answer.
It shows 1:50
